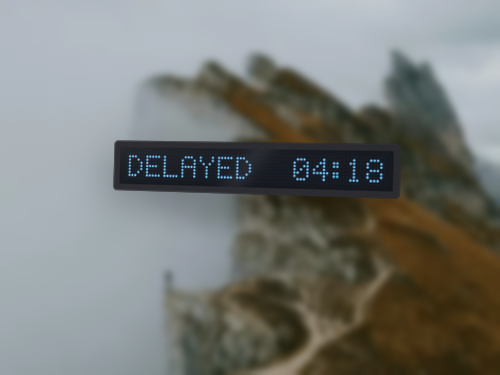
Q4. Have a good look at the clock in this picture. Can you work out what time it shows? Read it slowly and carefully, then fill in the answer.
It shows 4:18
